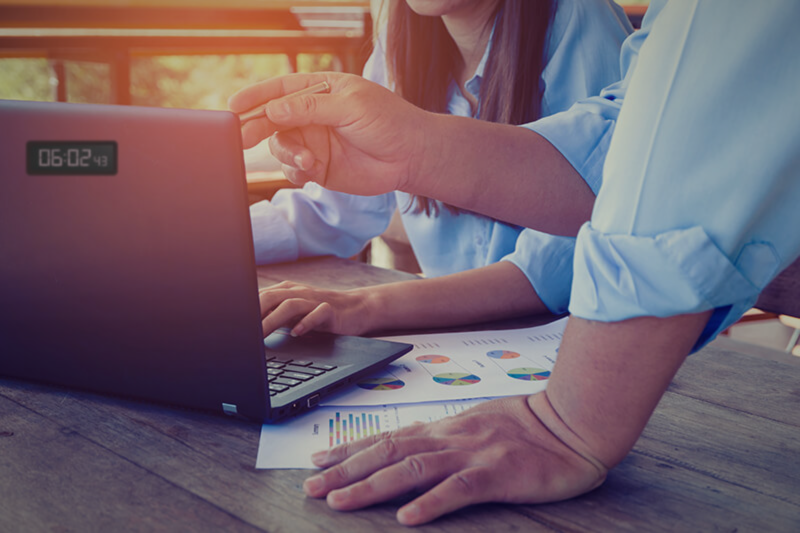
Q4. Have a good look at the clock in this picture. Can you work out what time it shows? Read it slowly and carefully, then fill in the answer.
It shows 6:02
